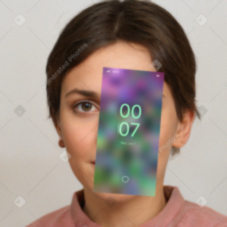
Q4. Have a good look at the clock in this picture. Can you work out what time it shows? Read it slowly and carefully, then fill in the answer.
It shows 0:07
